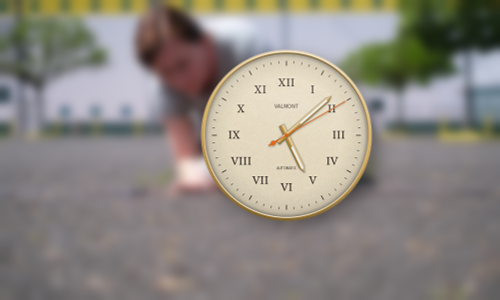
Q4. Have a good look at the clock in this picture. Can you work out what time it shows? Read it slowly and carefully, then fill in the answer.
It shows 5:08:10
